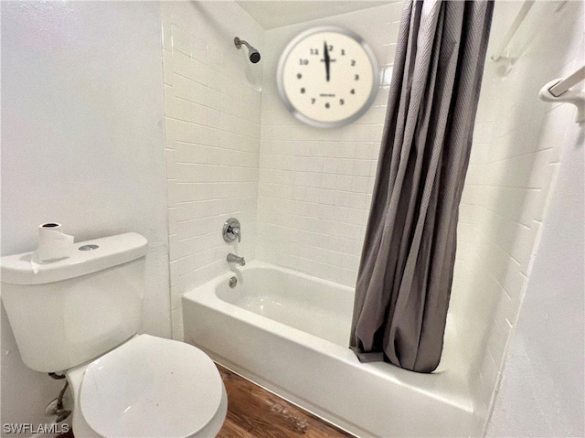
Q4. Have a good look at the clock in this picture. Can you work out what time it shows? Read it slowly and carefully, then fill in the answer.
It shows 11:59
